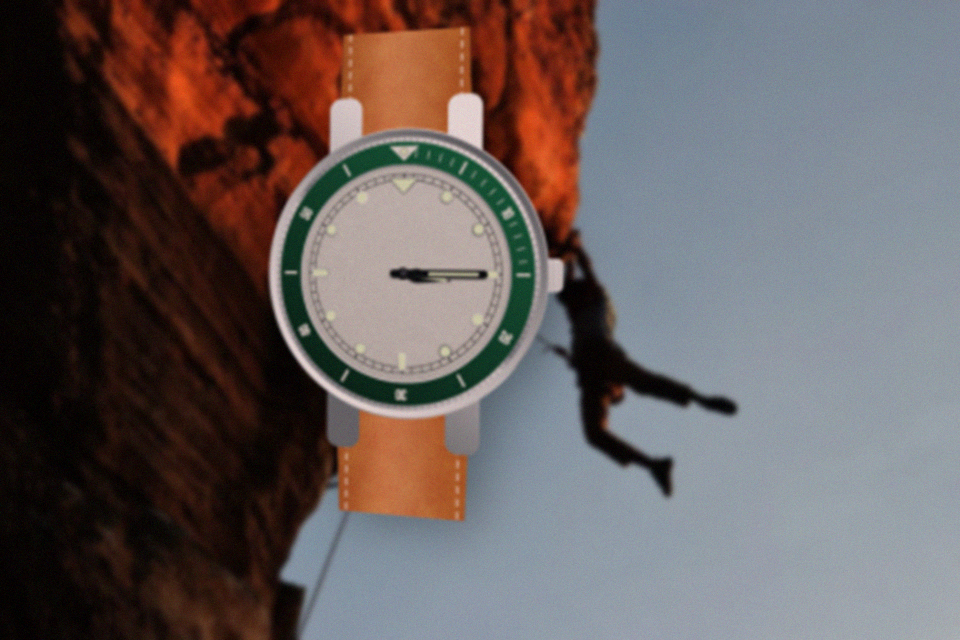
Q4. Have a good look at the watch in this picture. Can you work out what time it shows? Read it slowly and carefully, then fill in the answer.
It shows 3:15
